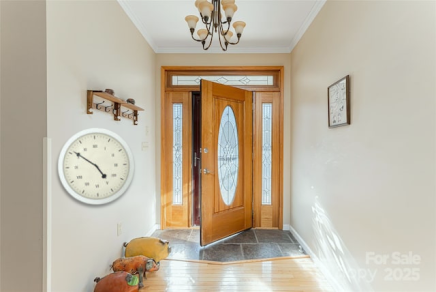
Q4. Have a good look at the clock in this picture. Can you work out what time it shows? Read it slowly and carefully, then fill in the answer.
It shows 4:51
